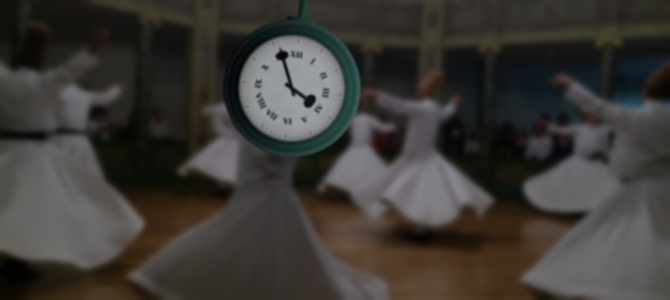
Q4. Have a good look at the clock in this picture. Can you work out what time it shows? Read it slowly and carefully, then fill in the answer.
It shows 3:56
